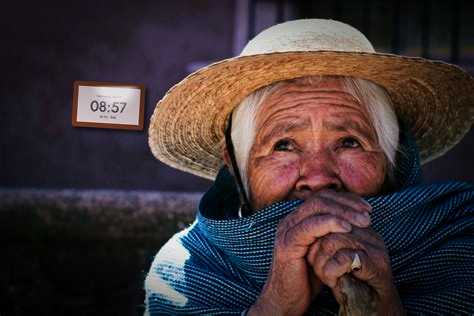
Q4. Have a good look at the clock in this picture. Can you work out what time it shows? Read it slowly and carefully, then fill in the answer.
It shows 8:57
